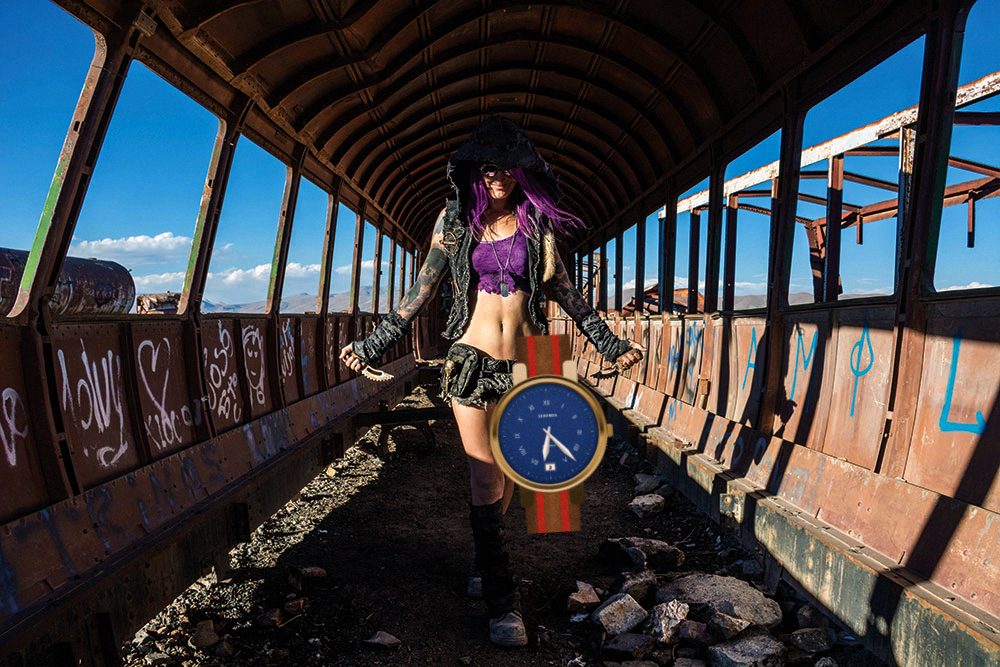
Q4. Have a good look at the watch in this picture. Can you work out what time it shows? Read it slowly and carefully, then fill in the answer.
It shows 6:23
